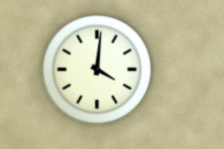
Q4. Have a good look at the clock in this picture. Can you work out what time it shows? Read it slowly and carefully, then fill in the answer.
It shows 4:01
